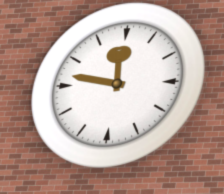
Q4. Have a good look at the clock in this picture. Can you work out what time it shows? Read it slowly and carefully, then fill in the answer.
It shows 11:47
